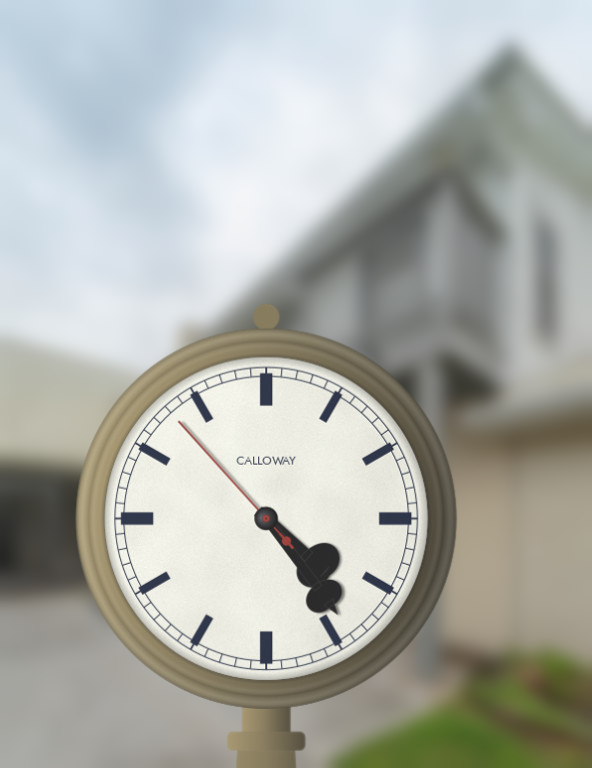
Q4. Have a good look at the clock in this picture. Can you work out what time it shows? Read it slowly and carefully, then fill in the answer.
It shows 4:23:53
